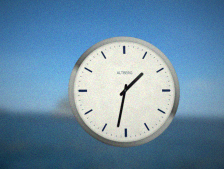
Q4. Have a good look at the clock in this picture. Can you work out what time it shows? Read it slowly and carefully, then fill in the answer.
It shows 1:32
